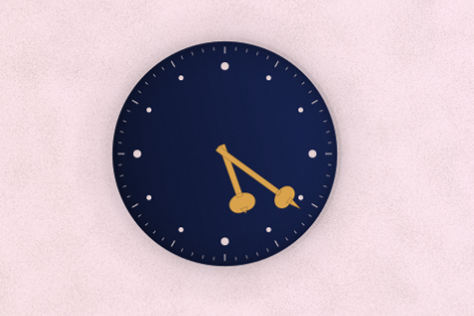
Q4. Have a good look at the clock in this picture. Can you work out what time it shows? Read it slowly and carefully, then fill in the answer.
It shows 5:21
